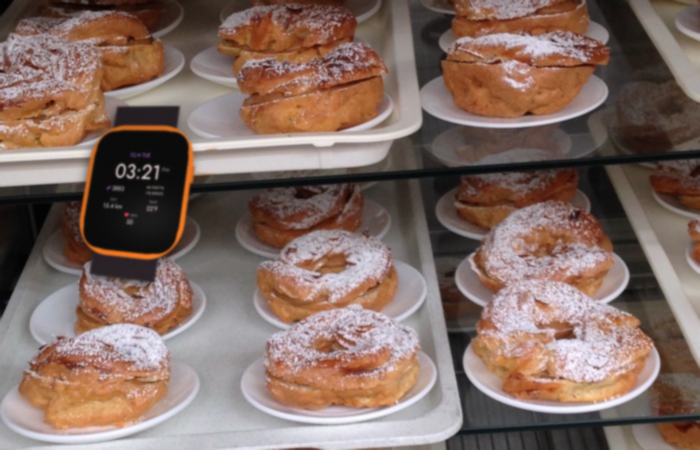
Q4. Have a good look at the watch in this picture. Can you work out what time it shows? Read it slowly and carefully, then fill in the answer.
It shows 3:21
